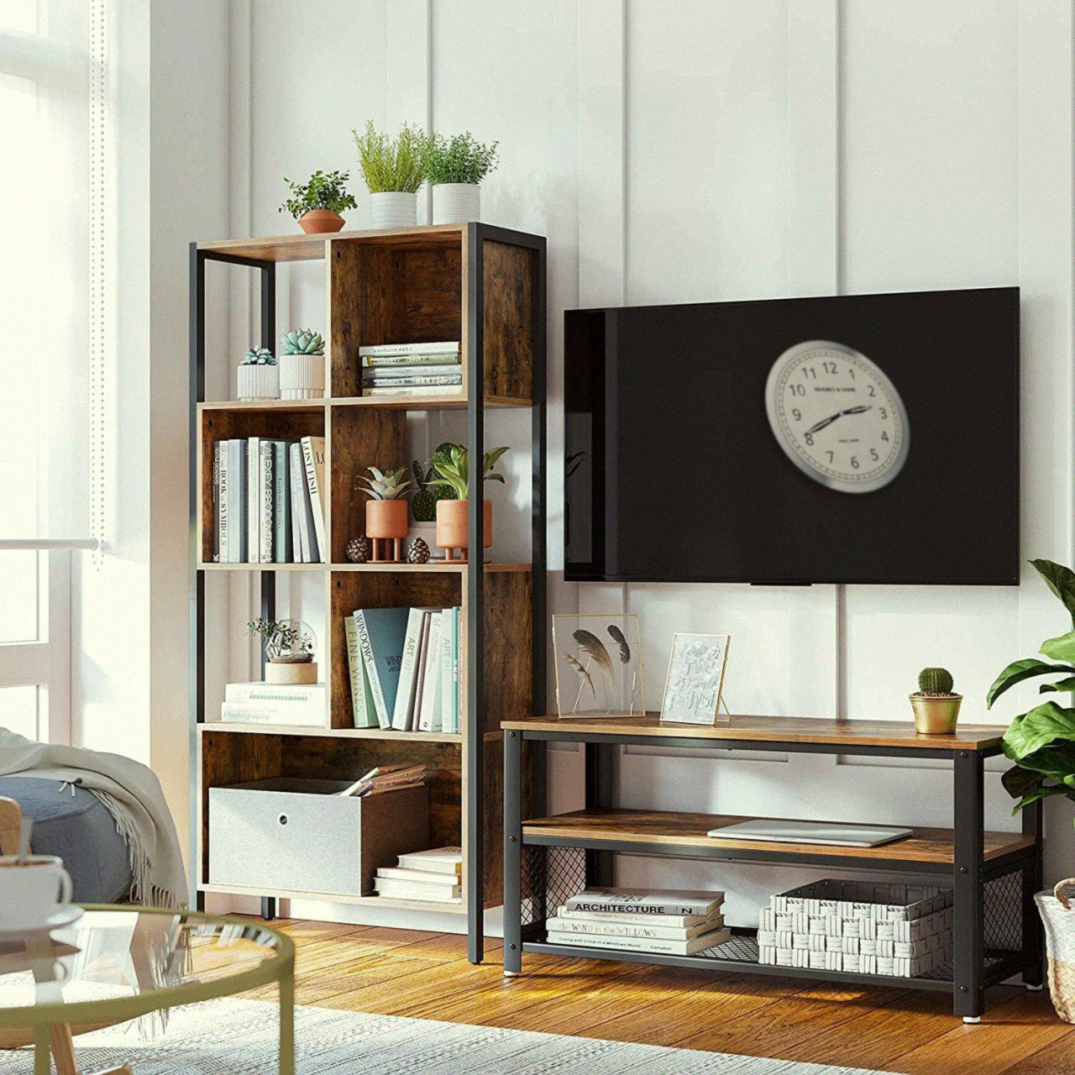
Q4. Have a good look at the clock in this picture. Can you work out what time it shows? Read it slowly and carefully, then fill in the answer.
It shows 2:41
